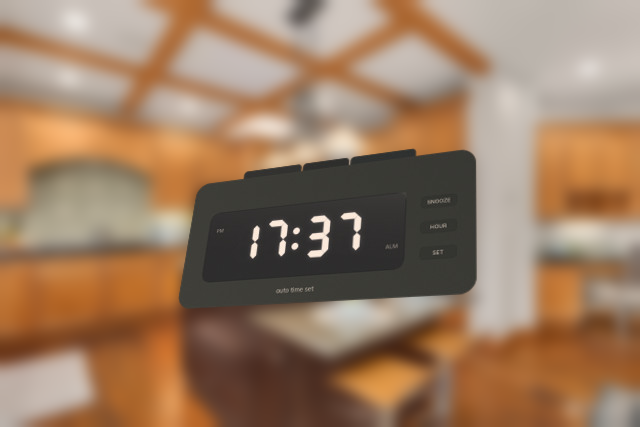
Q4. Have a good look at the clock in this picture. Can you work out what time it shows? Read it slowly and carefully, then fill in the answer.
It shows 17:37
